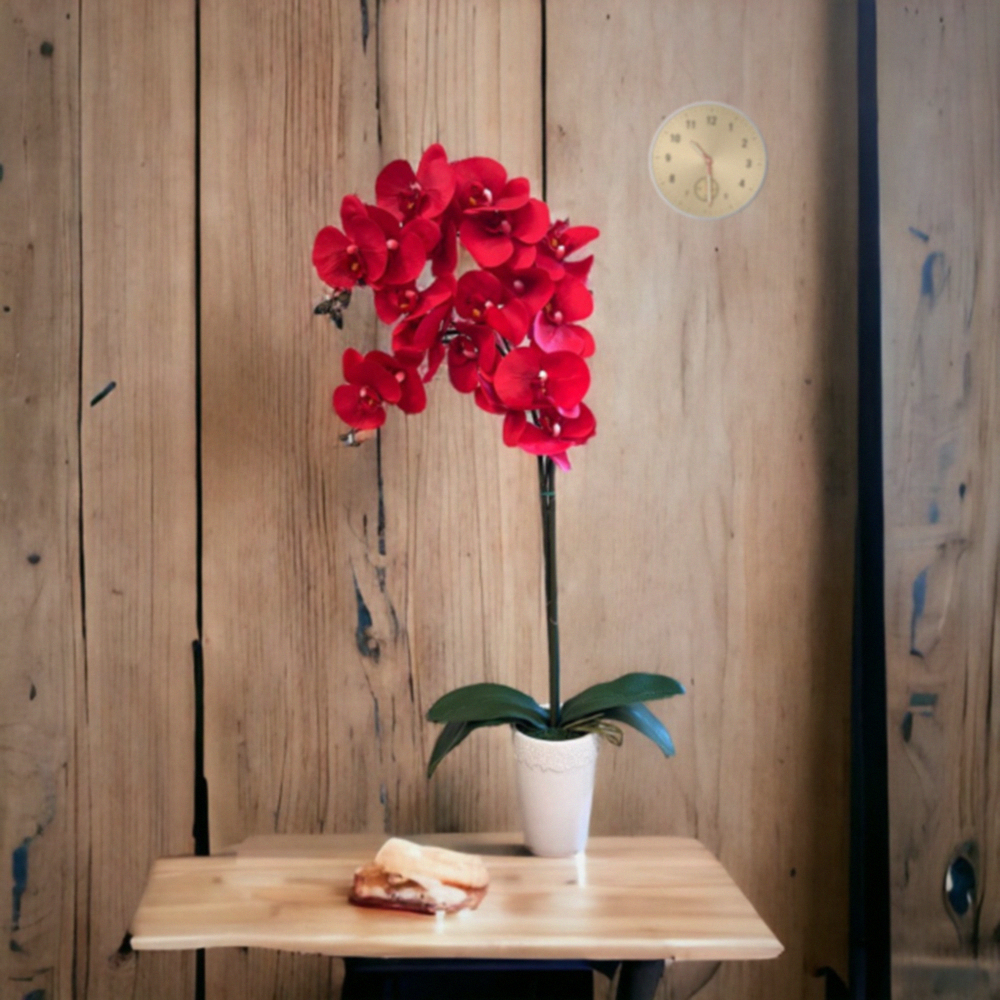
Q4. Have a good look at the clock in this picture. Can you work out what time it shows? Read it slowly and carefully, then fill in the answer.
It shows 10:29
